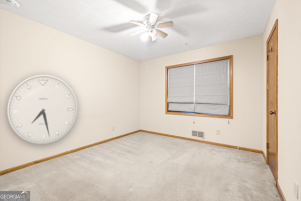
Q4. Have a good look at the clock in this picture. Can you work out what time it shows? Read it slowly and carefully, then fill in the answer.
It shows 7:28
